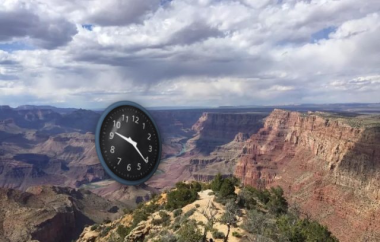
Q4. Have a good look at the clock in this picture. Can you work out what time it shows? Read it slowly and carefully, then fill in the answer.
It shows 9:21
